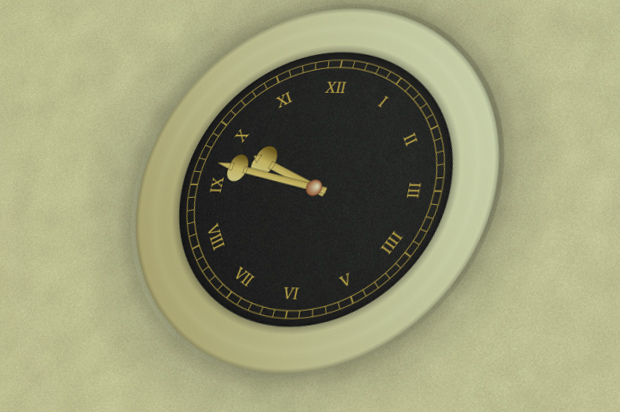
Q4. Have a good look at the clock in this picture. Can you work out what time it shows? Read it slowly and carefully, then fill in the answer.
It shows 9:47
